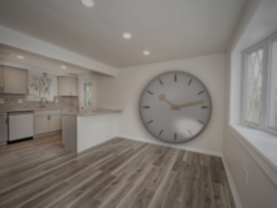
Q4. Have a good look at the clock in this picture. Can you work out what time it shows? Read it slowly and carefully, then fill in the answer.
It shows 10:13
